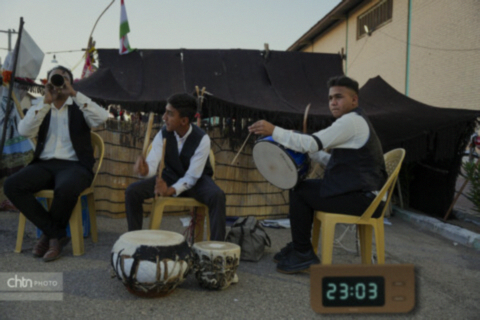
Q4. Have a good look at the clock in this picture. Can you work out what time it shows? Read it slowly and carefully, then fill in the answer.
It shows 23:03
